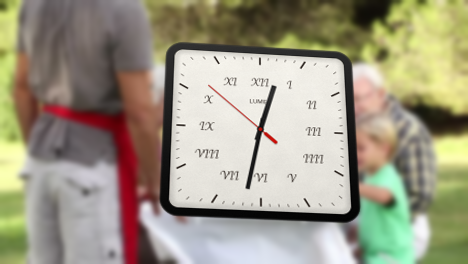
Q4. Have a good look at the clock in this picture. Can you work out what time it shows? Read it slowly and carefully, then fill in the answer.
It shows 12:31:52
